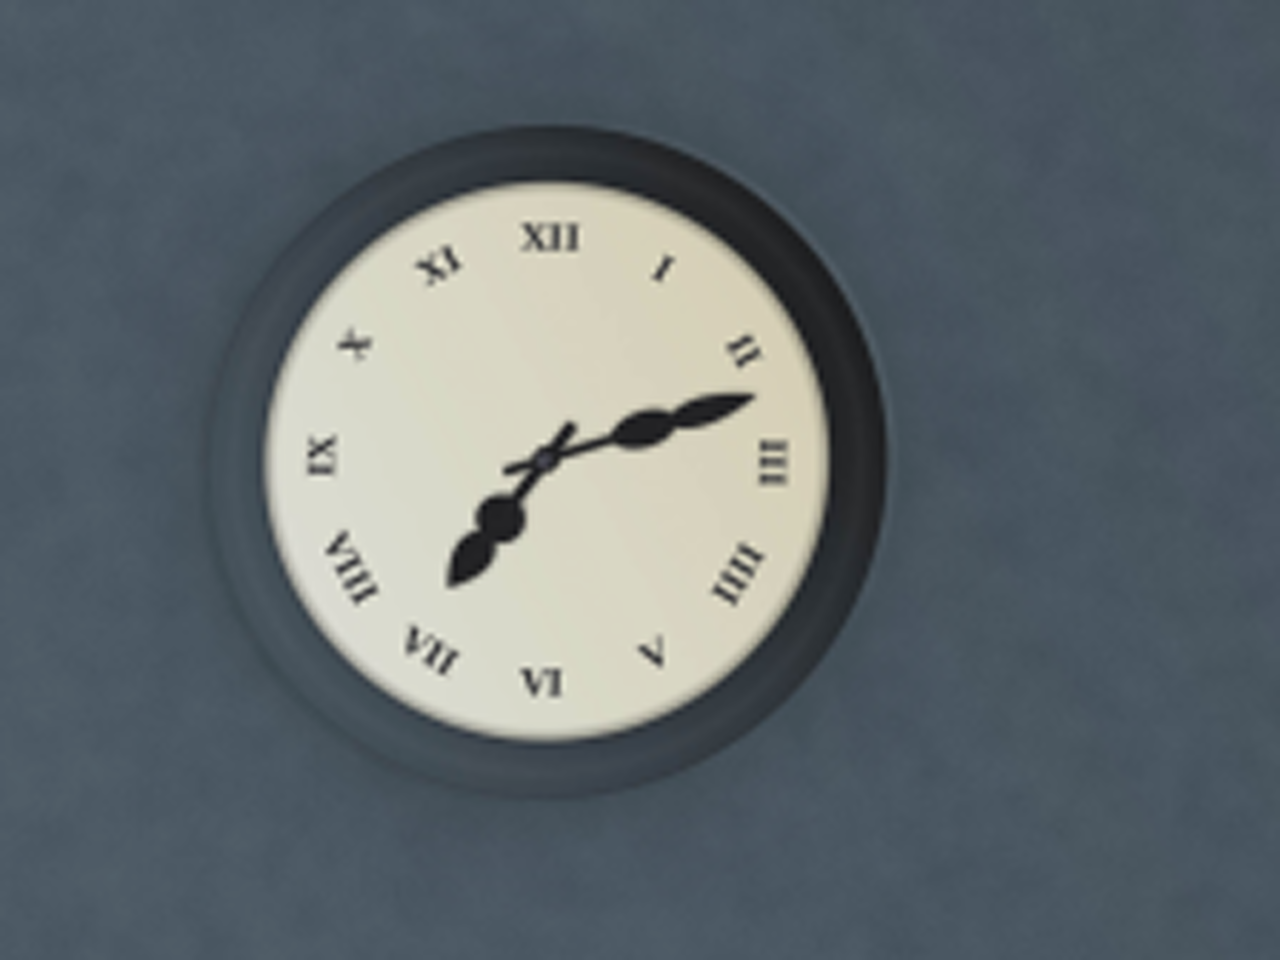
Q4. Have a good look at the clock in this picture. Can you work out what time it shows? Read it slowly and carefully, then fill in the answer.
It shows 7:12
